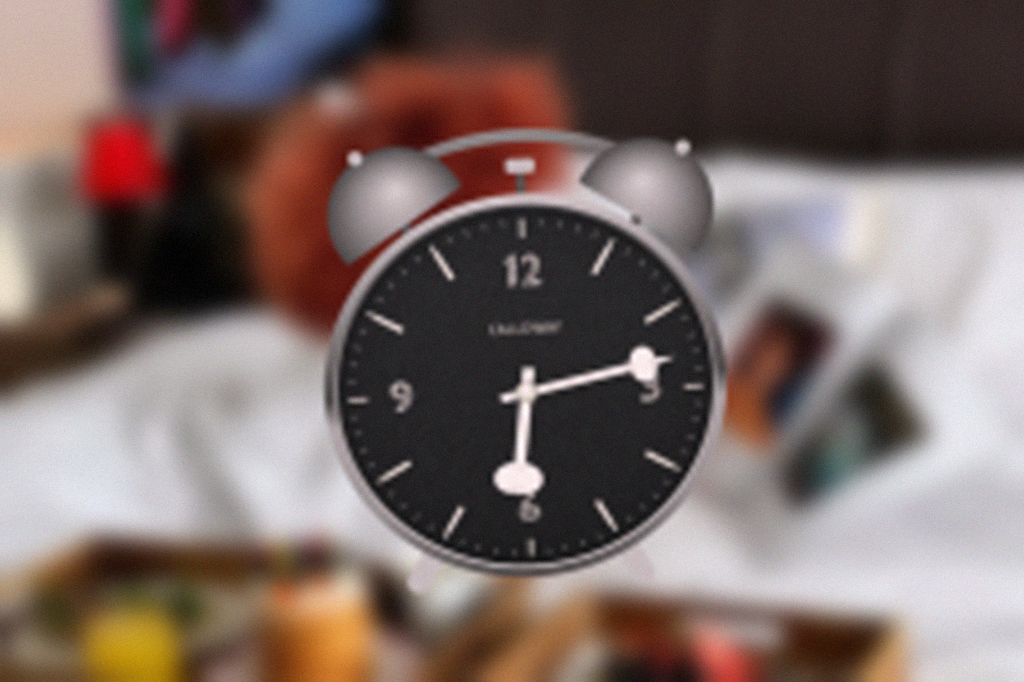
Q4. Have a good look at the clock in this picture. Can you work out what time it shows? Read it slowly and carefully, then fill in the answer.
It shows 6:13
